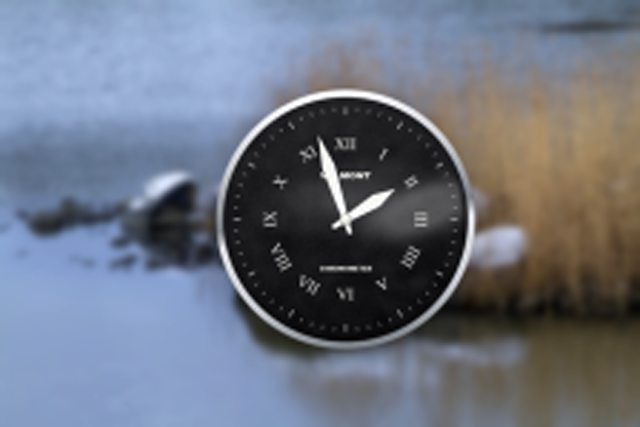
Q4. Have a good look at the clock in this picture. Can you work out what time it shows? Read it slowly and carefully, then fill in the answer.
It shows 1:57
